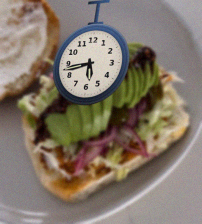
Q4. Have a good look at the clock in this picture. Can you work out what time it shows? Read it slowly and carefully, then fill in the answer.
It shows 5:43
